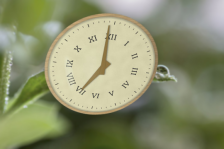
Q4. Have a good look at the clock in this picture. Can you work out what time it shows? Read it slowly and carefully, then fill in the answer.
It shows 6:59
